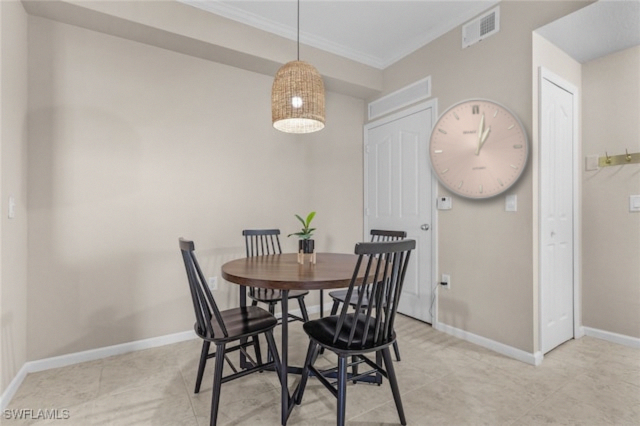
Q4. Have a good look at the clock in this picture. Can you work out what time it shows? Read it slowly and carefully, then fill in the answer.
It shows 1:02
